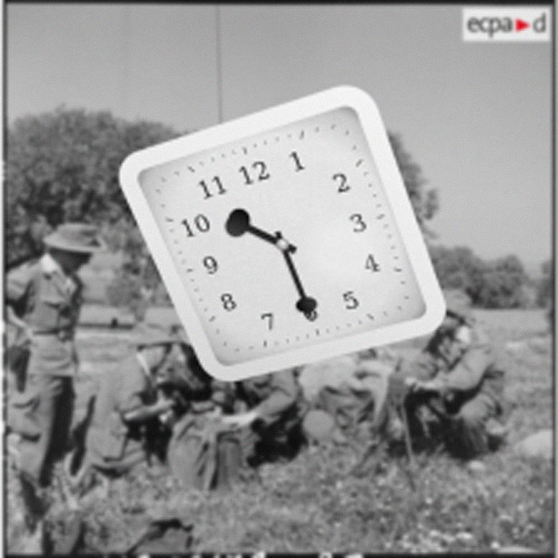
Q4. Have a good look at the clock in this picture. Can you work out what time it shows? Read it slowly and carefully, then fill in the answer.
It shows 10:30
